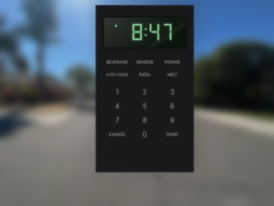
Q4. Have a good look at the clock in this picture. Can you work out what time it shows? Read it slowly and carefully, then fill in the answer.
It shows 8:47
